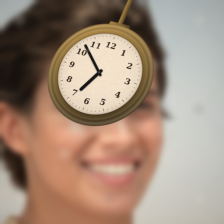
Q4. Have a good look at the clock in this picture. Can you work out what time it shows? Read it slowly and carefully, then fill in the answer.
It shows 6:52
